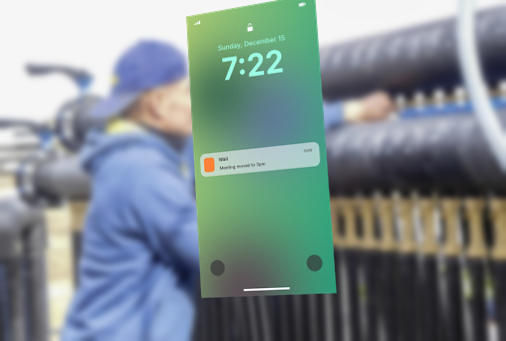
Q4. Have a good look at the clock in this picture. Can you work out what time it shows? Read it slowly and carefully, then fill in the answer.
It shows 7:22
